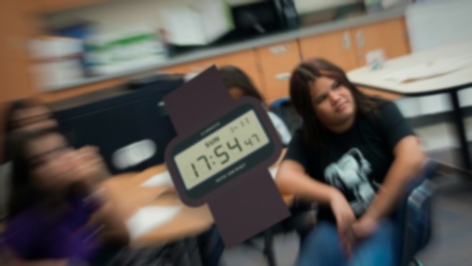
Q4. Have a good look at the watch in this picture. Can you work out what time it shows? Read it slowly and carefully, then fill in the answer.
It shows 17:54
